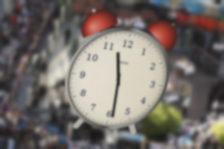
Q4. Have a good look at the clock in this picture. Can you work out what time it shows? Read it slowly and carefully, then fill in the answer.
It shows 11:29
